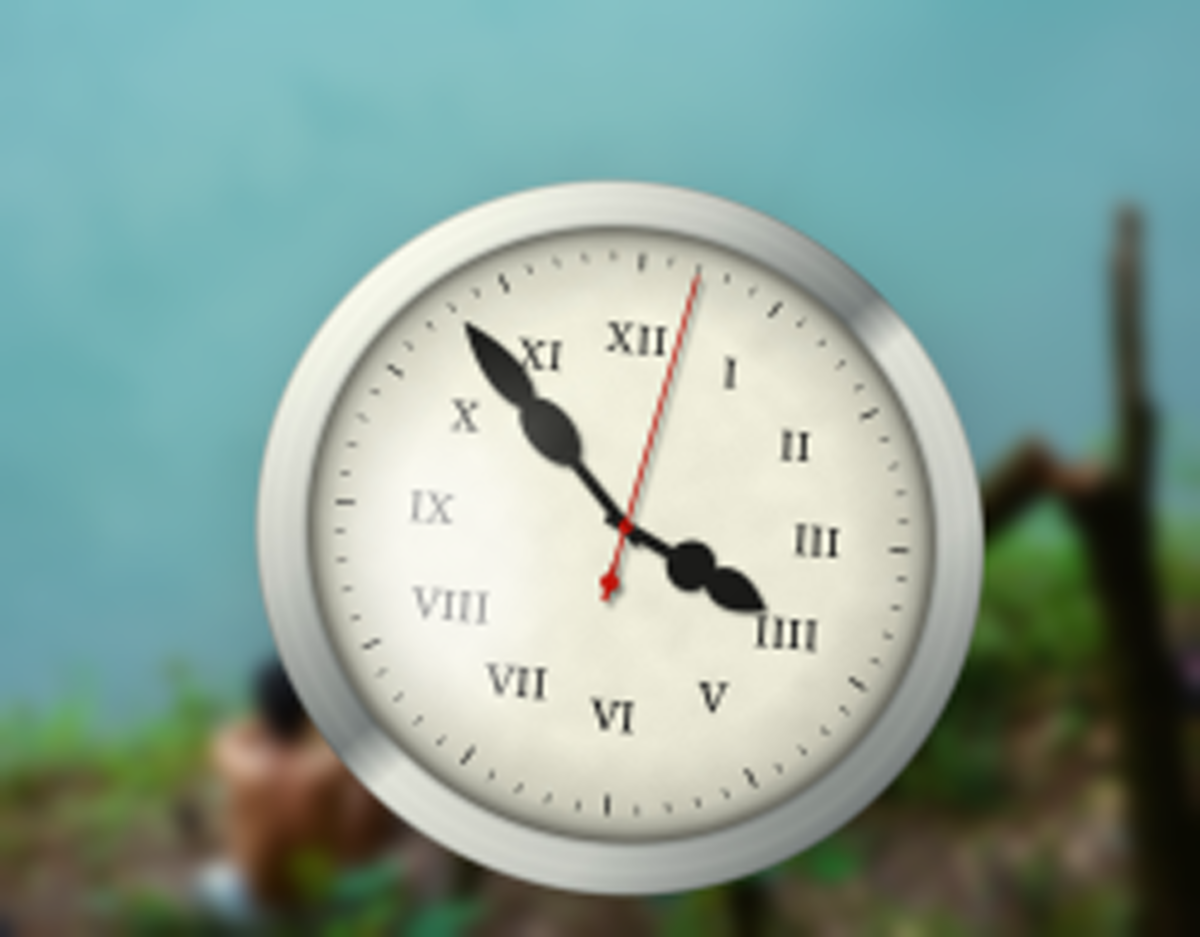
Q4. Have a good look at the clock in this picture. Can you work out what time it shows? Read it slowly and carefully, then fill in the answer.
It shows 3:53:02
